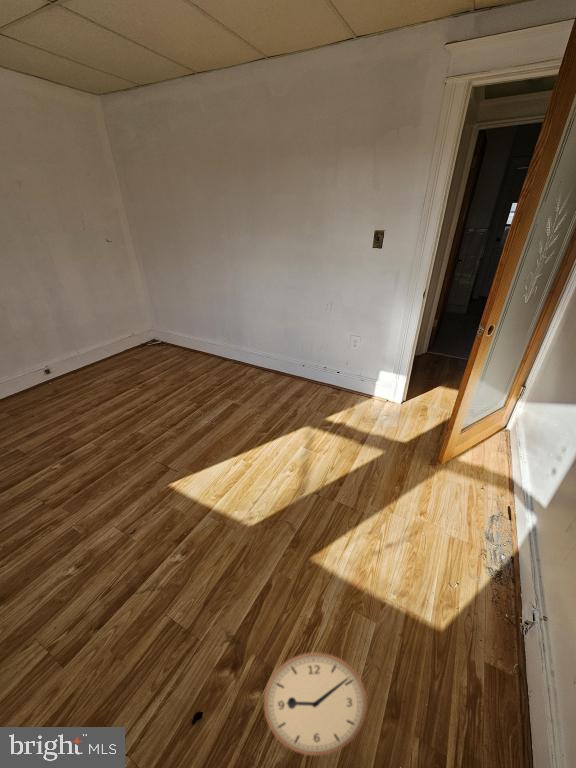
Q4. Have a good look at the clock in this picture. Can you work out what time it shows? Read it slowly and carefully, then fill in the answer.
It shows 9:09
